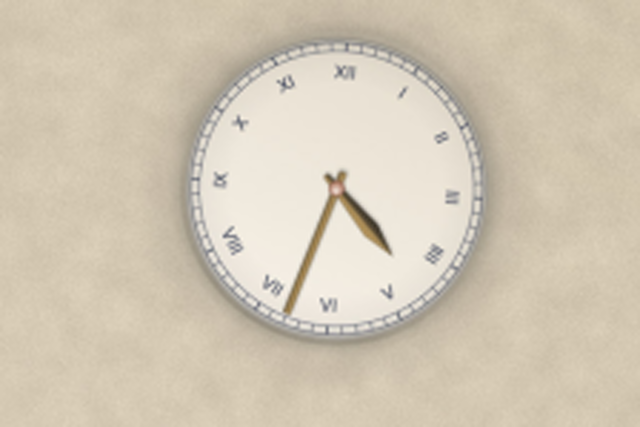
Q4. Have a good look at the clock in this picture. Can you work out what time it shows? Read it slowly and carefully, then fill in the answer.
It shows 4:33
